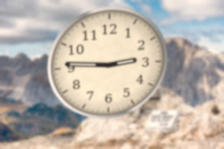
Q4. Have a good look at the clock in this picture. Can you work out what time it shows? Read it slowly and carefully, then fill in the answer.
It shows 2:46
